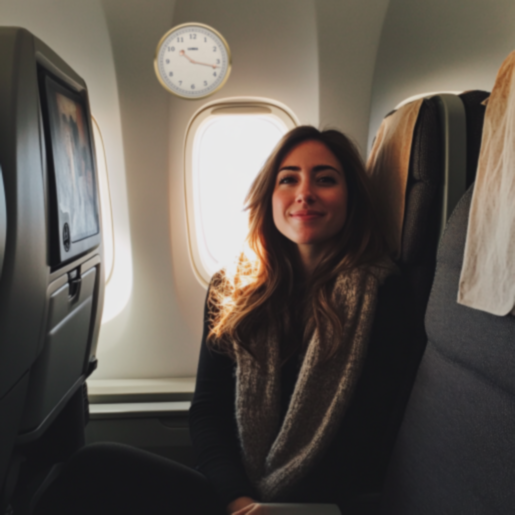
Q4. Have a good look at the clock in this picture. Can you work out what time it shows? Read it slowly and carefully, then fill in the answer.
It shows 10:17
